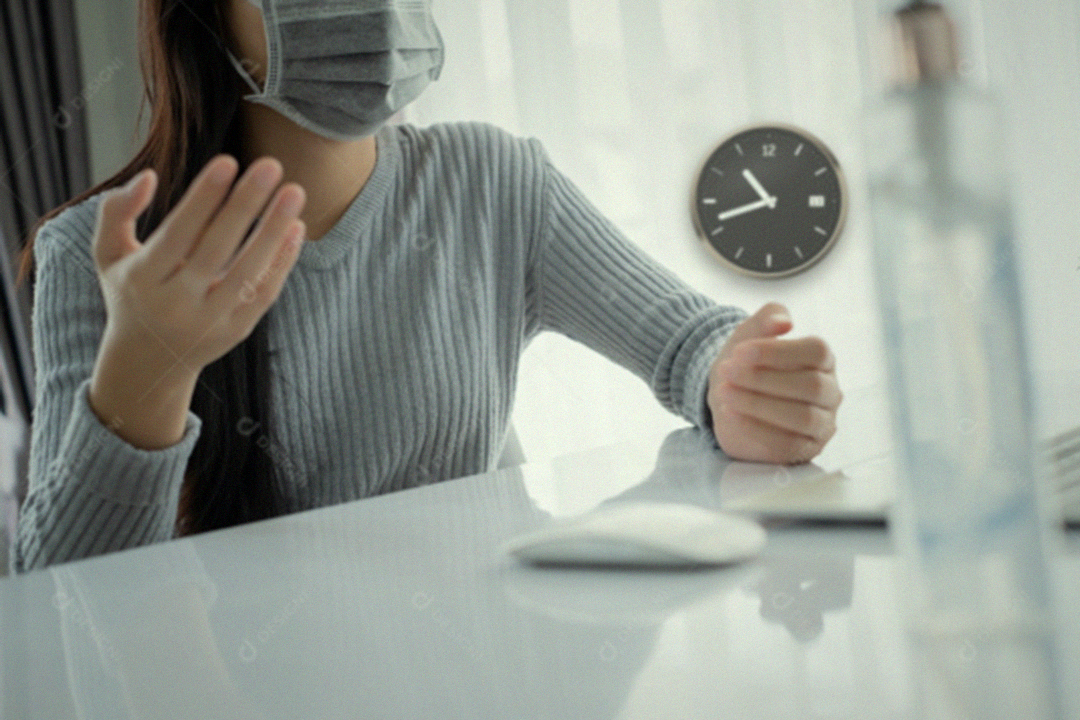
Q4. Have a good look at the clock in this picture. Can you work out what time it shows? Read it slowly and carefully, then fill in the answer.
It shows 10:42
